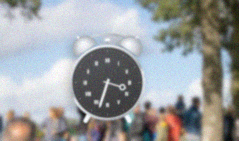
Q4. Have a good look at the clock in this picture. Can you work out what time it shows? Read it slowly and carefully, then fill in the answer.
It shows 3:33
